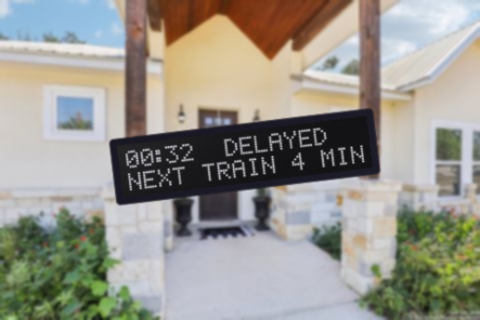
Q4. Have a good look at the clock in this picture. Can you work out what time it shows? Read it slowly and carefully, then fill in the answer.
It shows 0:32
